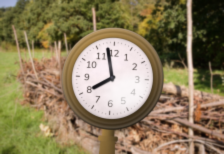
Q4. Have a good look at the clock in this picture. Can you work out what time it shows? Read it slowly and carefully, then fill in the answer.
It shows 7:58
